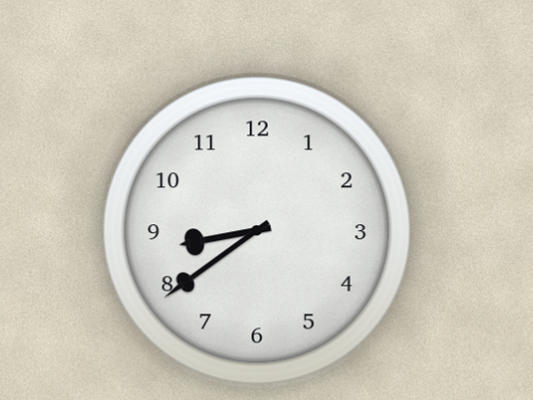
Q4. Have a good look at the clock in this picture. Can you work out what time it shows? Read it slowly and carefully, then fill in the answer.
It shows 8:39
